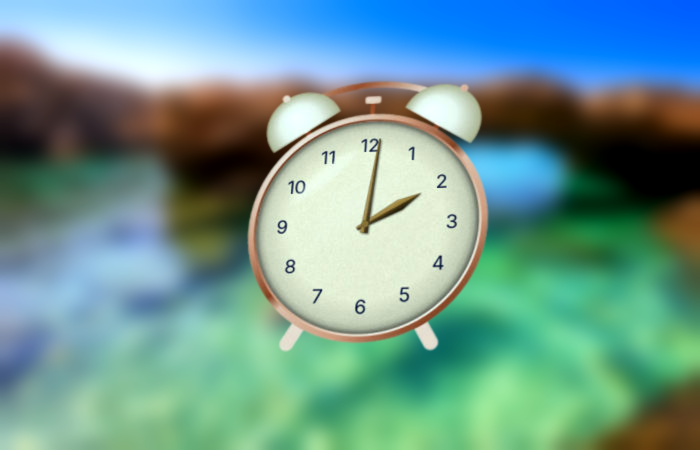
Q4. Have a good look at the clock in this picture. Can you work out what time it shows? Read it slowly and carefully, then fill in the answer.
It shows 2:01
